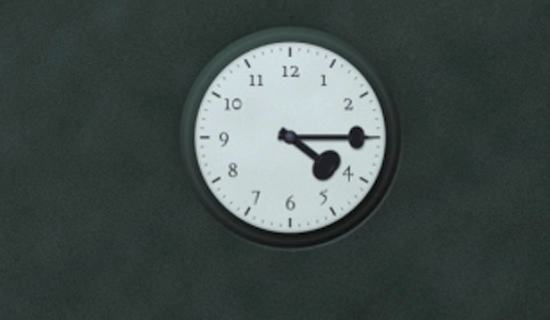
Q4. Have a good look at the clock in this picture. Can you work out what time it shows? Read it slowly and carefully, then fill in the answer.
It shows 4:15
